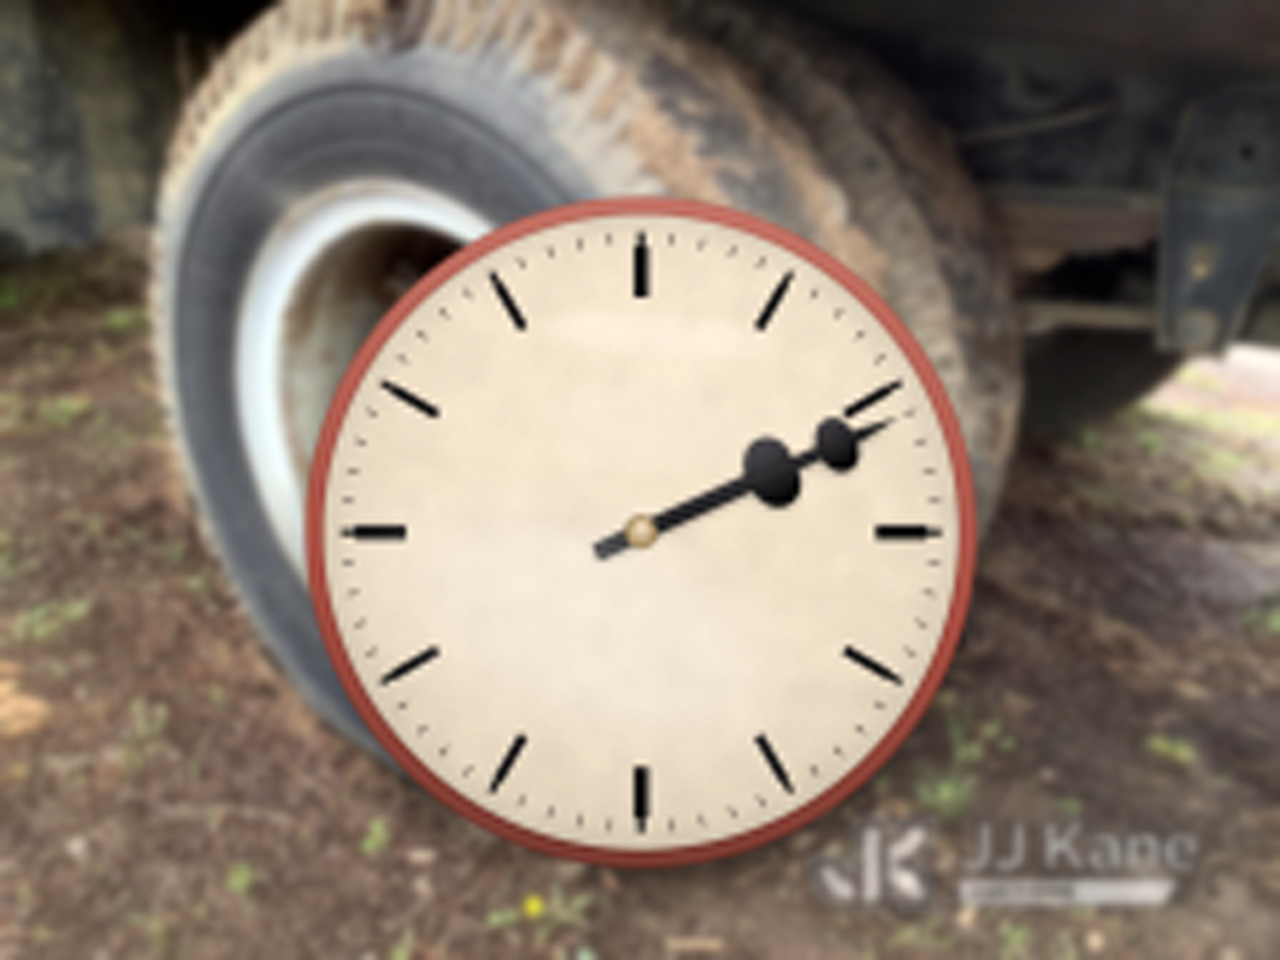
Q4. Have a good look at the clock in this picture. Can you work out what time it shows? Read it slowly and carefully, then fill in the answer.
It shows 2:11
